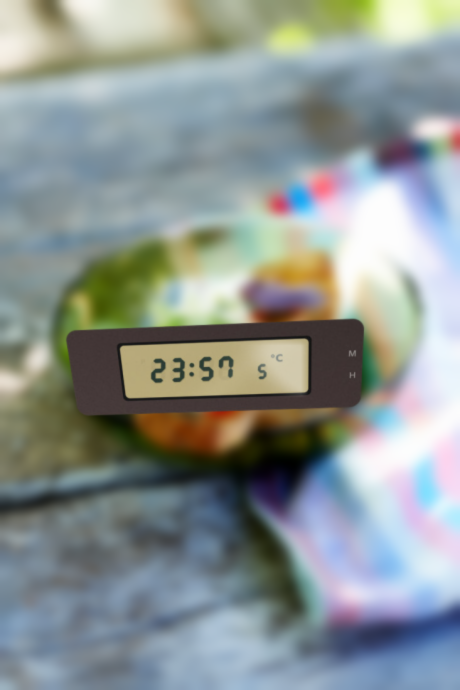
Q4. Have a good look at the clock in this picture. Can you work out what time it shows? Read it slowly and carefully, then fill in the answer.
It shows 23:57
